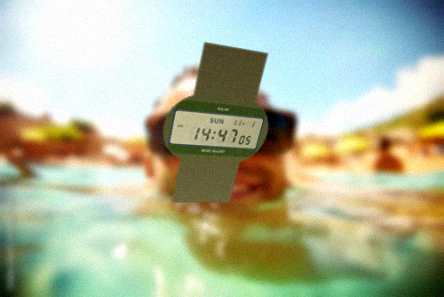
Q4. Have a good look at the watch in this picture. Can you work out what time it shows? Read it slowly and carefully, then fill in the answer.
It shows 14:47:05
